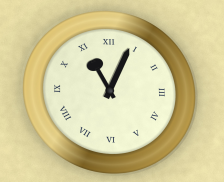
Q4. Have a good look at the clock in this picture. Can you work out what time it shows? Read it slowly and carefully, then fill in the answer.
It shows 11:04
